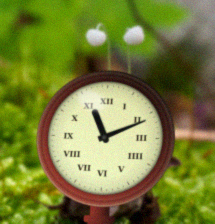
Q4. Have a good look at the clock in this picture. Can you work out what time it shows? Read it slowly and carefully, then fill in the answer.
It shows 11:11
